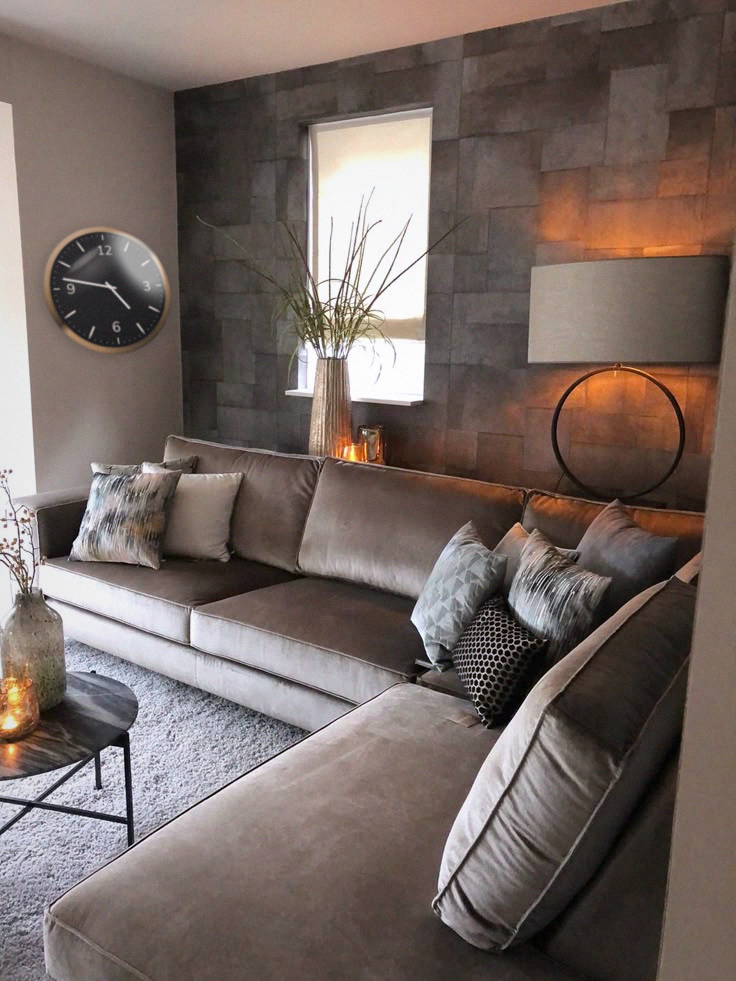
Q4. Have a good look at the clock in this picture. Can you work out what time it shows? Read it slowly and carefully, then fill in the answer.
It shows 4:47
